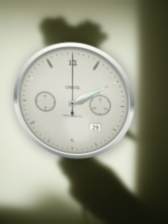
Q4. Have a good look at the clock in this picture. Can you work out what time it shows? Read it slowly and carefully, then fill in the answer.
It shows 2:10
